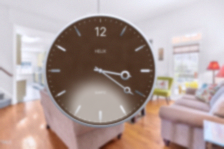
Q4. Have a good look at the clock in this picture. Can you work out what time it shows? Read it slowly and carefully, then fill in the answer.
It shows 3:21
